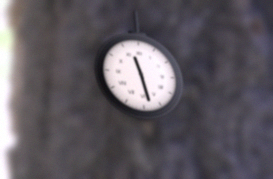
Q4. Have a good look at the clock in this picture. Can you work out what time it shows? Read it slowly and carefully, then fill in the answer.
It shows 11:28
